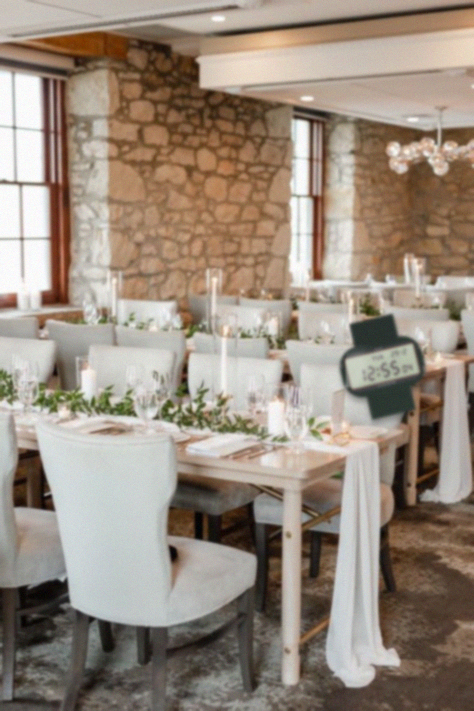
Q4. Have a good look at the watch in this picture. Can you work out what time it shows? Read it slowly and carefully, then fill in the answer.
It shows 12:55
